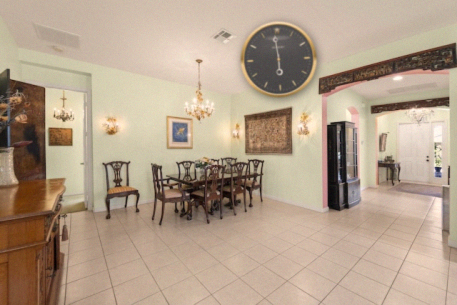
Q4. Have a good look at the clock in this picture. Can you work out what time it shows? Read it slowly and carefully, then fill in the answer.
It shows 5:59
